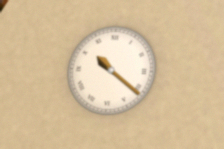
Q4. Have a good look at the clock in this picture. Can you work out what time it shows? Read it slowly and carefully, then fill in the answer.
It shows 10:21
